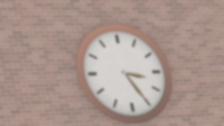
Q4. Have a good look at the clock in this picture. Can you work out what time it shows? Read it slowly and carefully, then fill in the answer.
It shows 3:25
